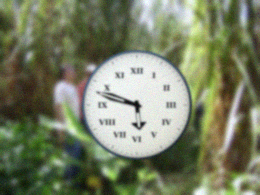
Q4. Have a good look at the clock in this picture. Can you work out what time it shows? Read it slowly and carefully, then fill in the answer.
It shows 5:48
